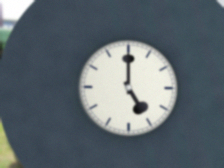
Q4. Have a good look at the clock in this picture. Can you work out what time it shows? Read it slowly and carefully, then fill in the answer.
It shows 5:00
